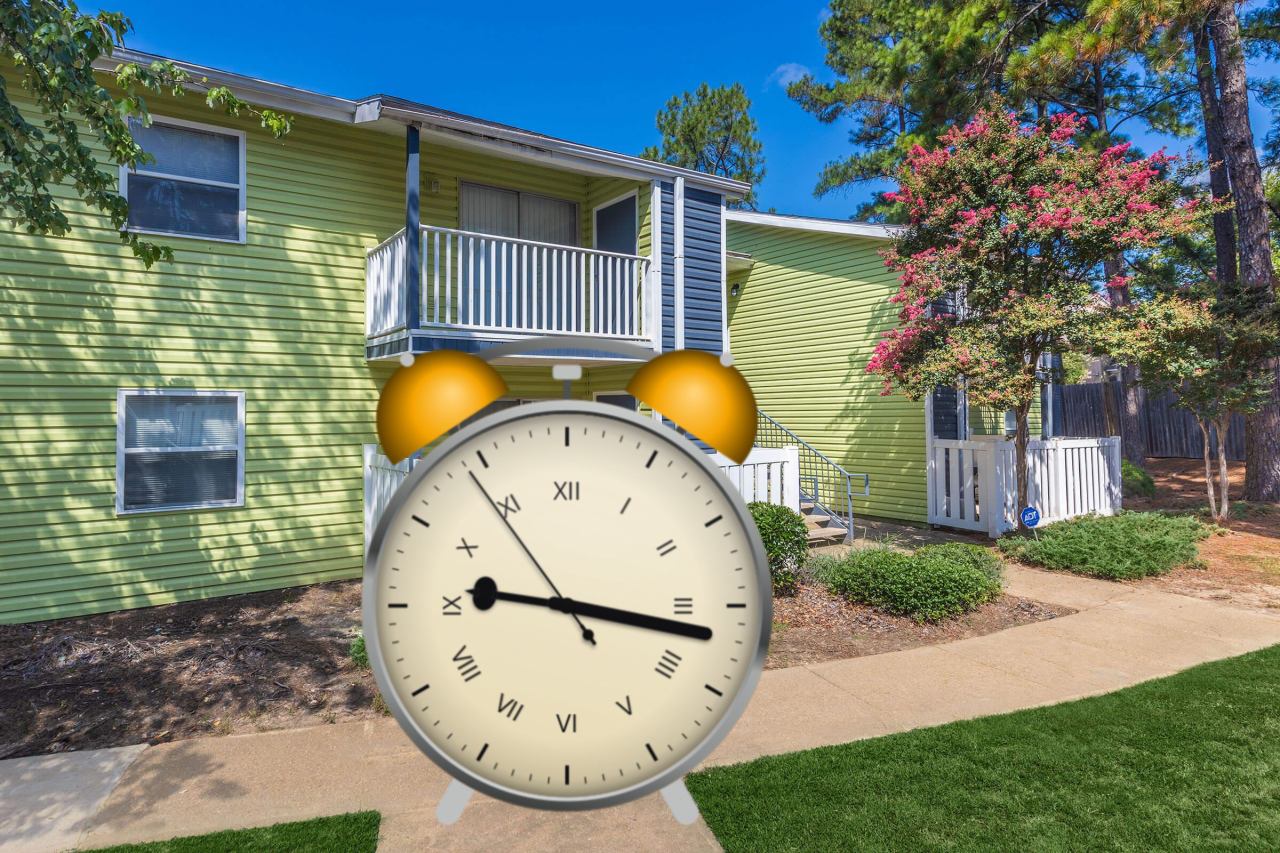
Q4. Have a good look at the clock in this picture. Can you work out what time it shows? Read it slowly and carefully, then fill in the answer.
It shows 9:16:54
